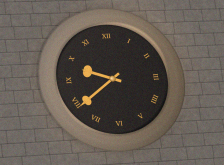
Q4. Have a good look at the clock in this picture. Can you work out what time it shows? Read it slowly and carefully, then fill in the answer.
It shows 9:39
